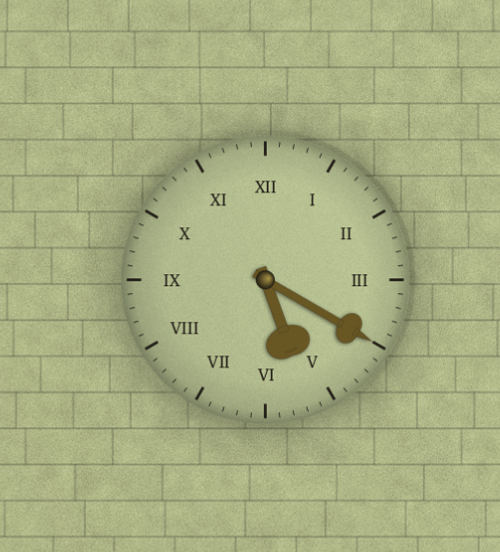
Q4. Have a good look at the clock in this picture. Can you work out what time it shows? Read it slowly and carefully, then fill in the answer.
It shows 5:20
